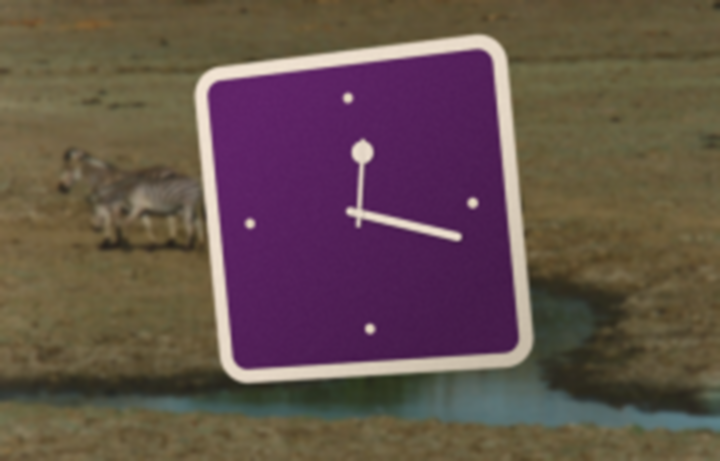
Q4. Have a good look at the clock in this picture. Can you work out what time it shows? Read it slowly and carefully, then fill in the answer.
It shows 12:18
